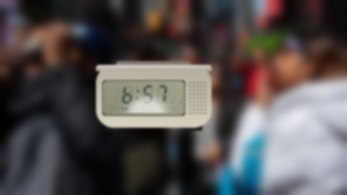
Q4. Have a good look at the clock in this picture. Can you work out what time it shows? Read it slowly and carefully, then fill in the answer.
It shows 6:57
